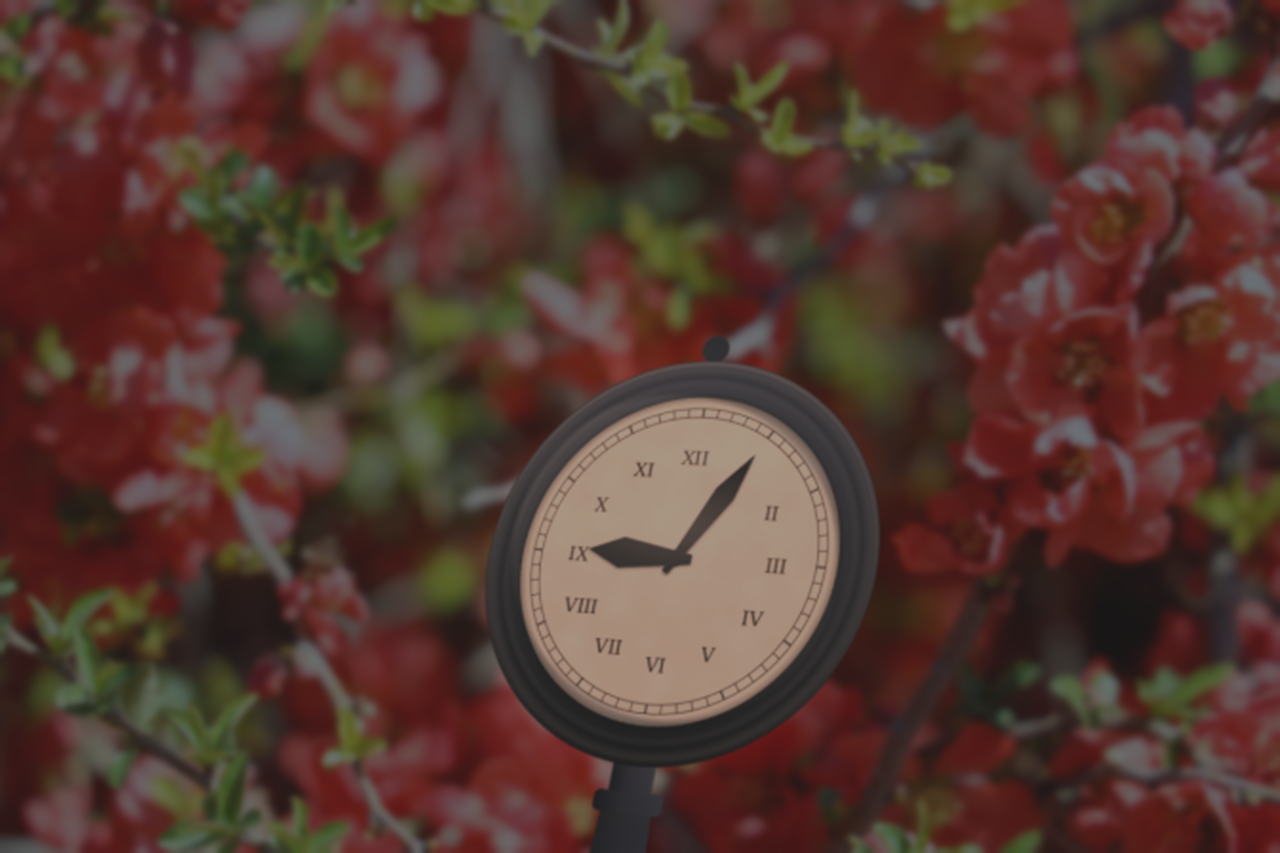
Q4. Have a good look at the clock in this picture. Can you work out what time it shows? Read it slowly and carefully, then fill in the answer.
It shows 9:05
